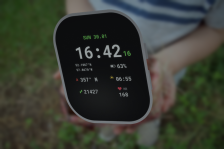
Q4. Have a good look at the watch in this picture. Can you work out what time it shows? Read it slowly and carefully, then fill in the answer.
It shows 16:42
